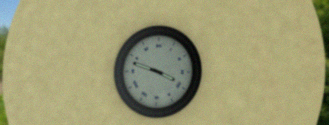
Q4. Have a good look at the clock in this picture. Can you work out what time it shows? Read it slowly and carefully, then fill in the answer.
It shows 3:48
